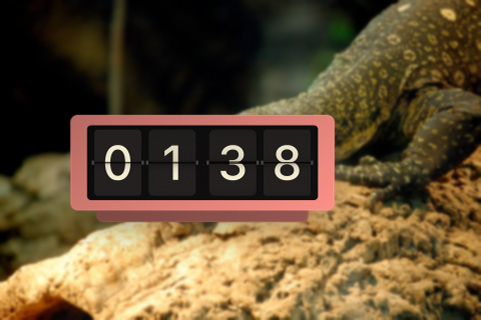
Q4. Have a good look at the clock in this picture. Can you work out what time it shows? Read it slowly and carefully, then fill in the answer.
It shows 1:38
